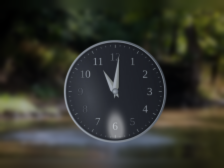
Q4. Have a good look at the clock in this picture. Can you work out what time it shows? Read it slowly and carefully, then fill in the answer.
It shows 11:01
